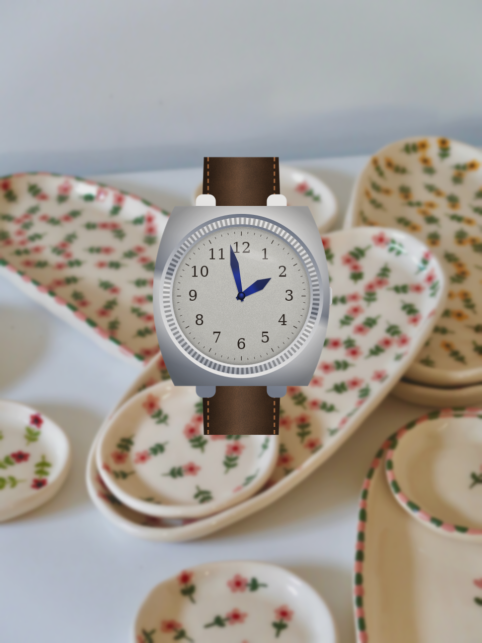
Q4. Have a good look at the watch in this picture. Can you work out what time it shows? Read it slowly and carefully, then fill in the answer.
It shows 1:58
